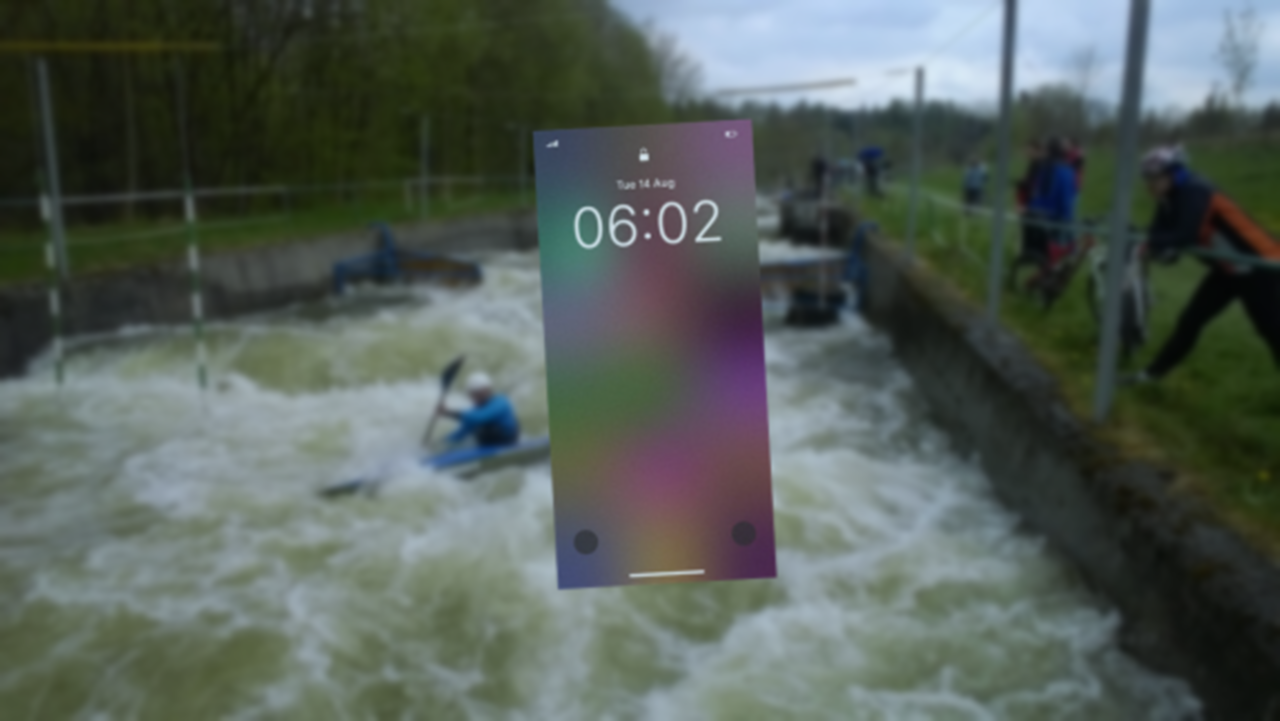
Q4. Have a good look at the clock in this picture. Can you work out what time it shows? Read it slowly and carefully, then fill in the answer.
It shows 6:02
